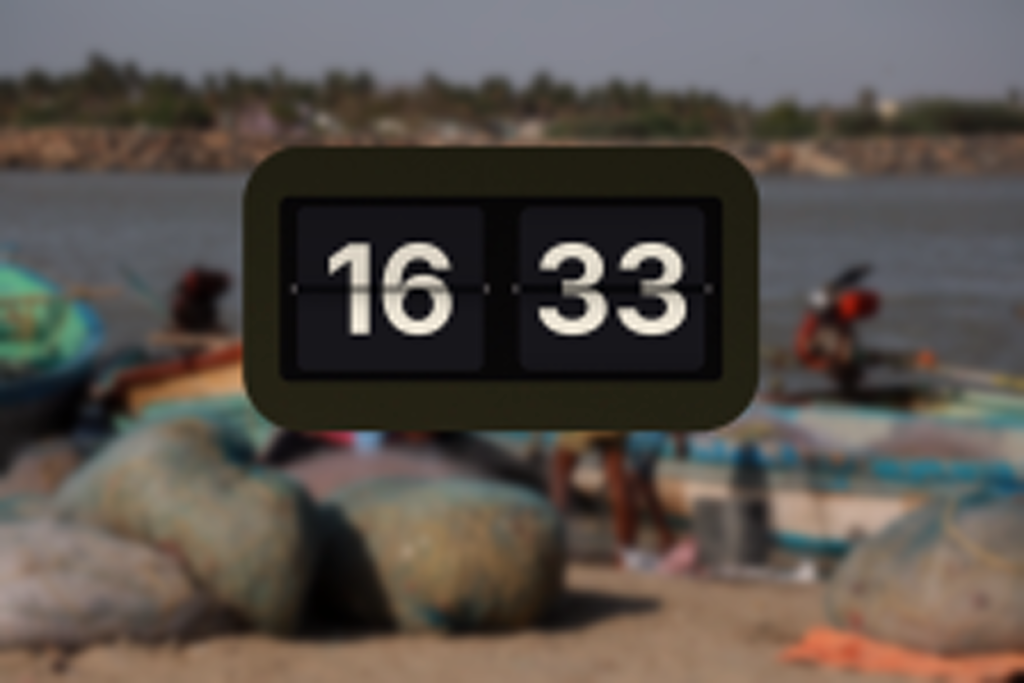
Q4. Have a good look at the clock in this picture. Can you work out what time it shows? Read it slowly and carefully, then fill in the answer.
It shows 16:33
